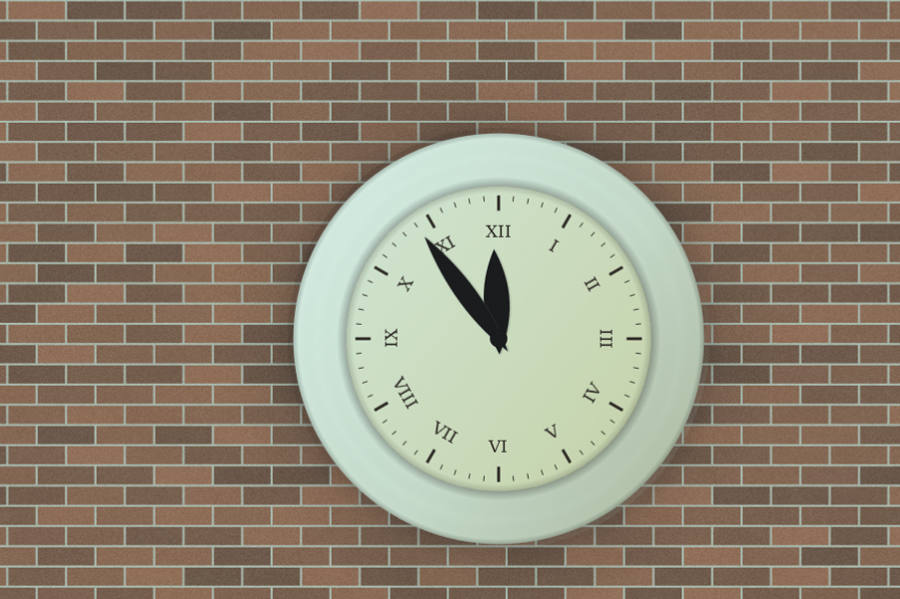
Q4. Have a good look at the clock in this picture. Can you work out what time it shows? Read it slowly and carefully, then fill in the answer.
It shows 11:54
